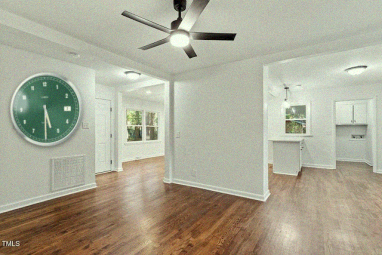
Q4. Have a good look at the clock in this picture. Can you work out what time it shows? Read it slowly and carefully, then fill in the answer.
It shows 5:30
